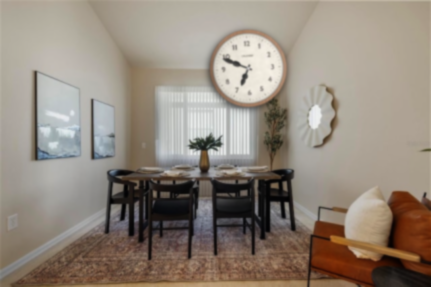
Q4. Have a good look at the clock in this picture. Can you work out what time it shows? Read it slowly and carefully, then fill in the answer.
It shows 6:49
